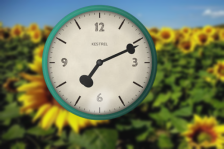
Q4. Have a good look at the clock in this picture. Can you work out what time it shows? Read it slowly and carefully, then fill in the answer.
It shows 7:11
